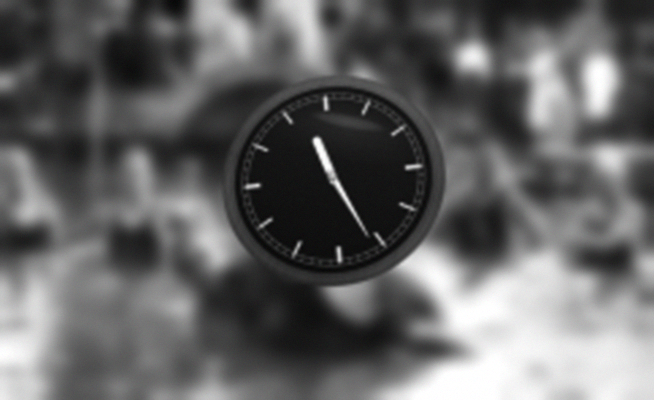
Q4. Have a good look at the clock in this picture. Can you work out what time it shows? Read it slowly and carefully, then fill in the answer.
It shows 11:26
